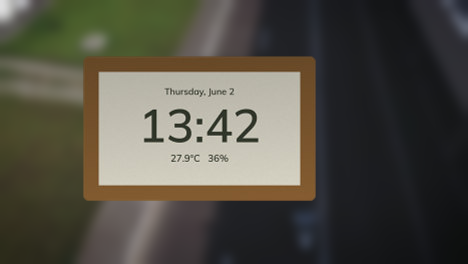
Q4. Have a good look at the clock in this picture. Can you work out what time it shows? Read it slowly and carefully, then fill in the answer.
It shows 13:42
